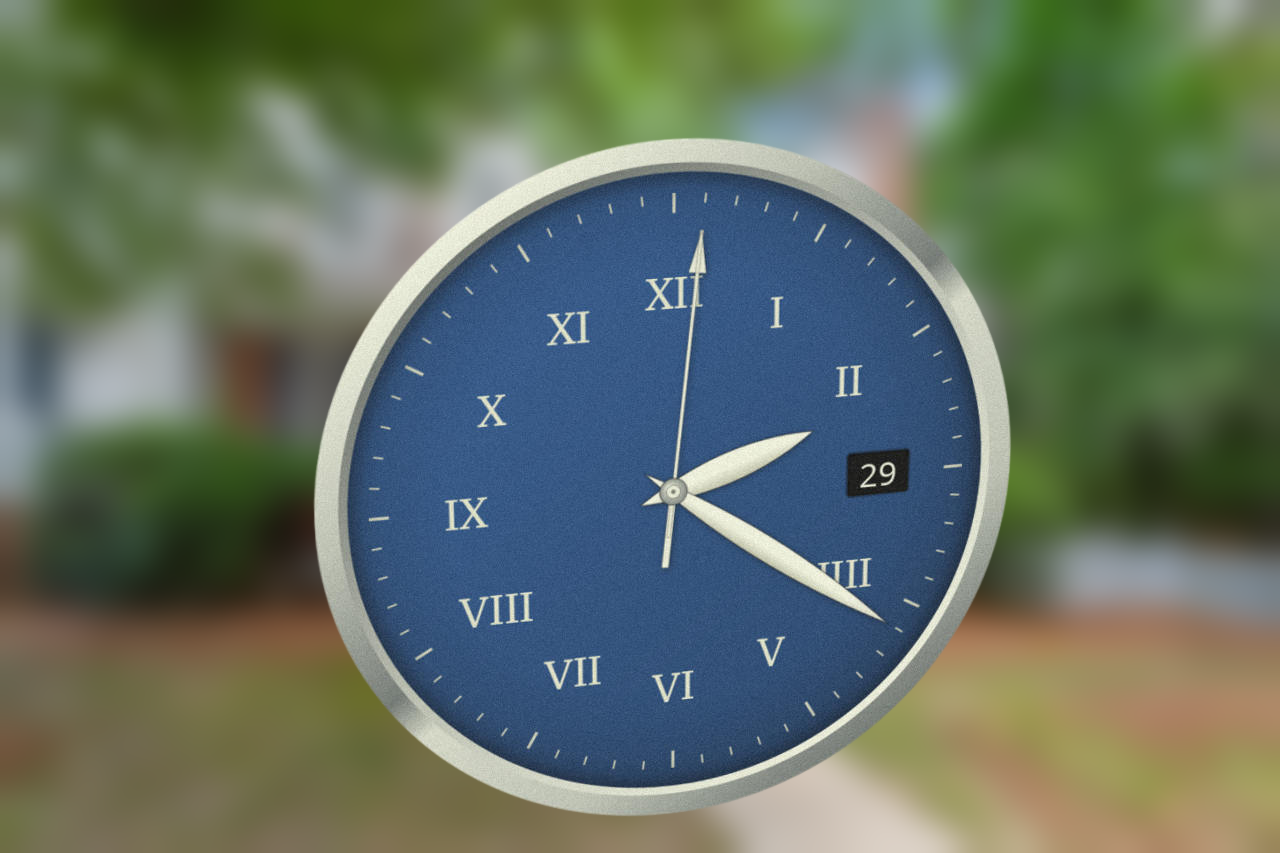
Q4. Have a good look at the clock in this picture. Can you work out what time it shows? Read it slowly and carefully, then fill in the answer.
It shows 2:21:01
